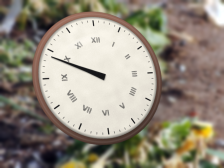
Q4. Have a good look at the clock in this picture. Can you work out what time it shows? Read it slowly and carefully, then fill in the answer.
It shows 9:49
